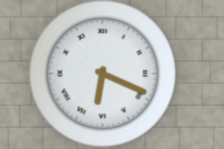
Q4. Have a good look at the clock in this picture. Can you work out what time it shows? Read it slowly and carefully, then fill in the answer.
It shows 6:19
